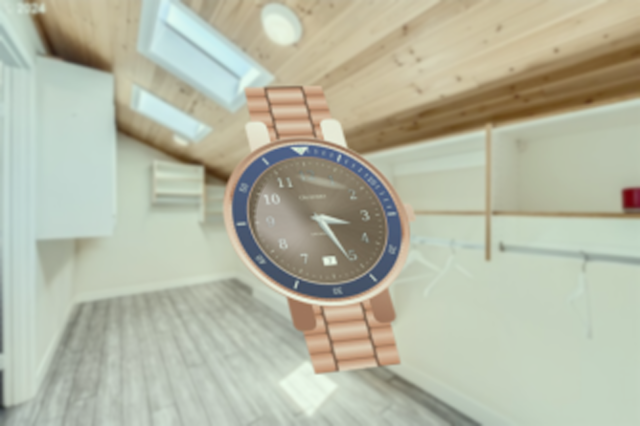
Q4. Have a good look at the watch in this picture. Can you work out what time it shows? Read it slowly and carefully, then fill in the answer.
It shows 3:26
